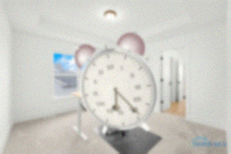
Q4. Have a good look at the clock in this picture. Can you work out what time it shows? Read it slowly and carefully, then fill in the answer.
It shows 6:24
